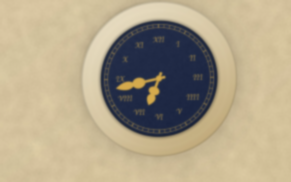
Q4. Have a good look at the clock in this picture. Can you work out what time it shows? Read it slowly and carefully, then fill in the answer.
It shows 6:43
